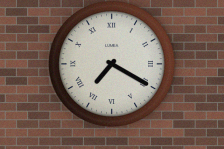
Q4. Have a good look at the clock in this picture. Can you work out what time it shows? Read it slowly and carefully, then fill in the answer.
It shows 7:20
